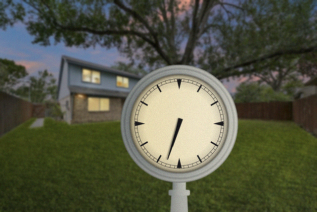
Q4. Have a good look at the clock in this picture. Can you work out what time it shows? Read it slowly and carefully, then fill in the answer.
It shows 6:33
